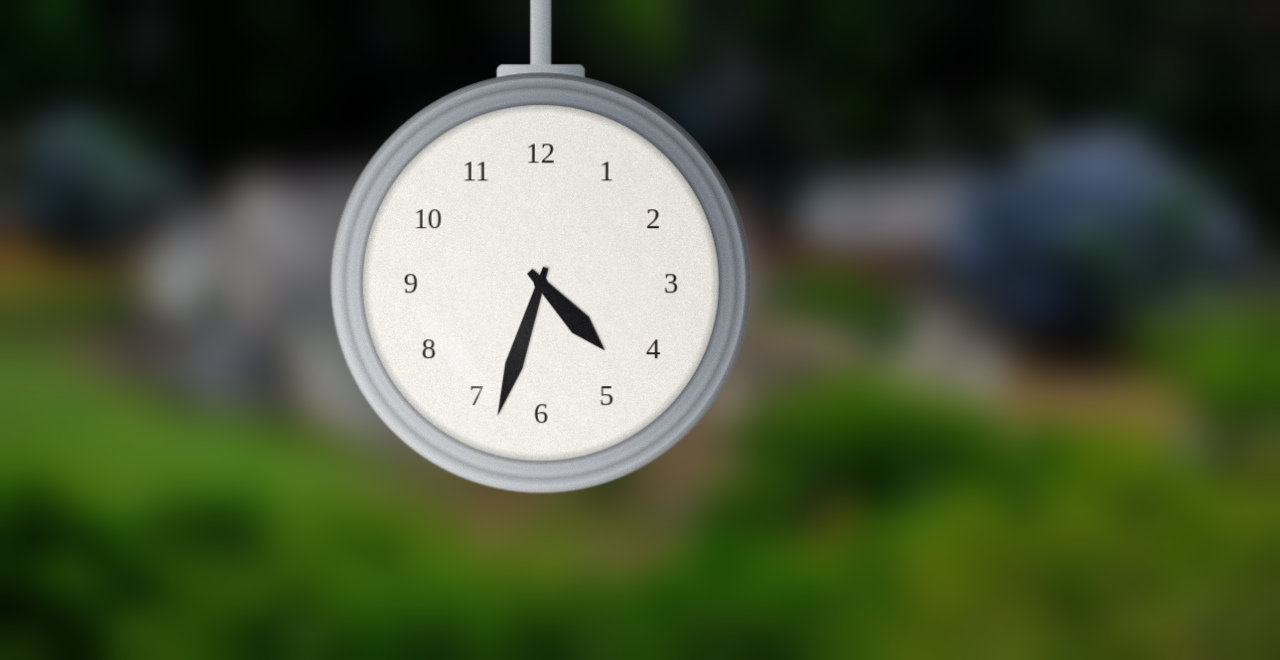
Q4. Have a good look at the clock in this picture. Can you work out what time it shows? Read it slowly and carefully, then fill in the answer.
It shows 4:33
